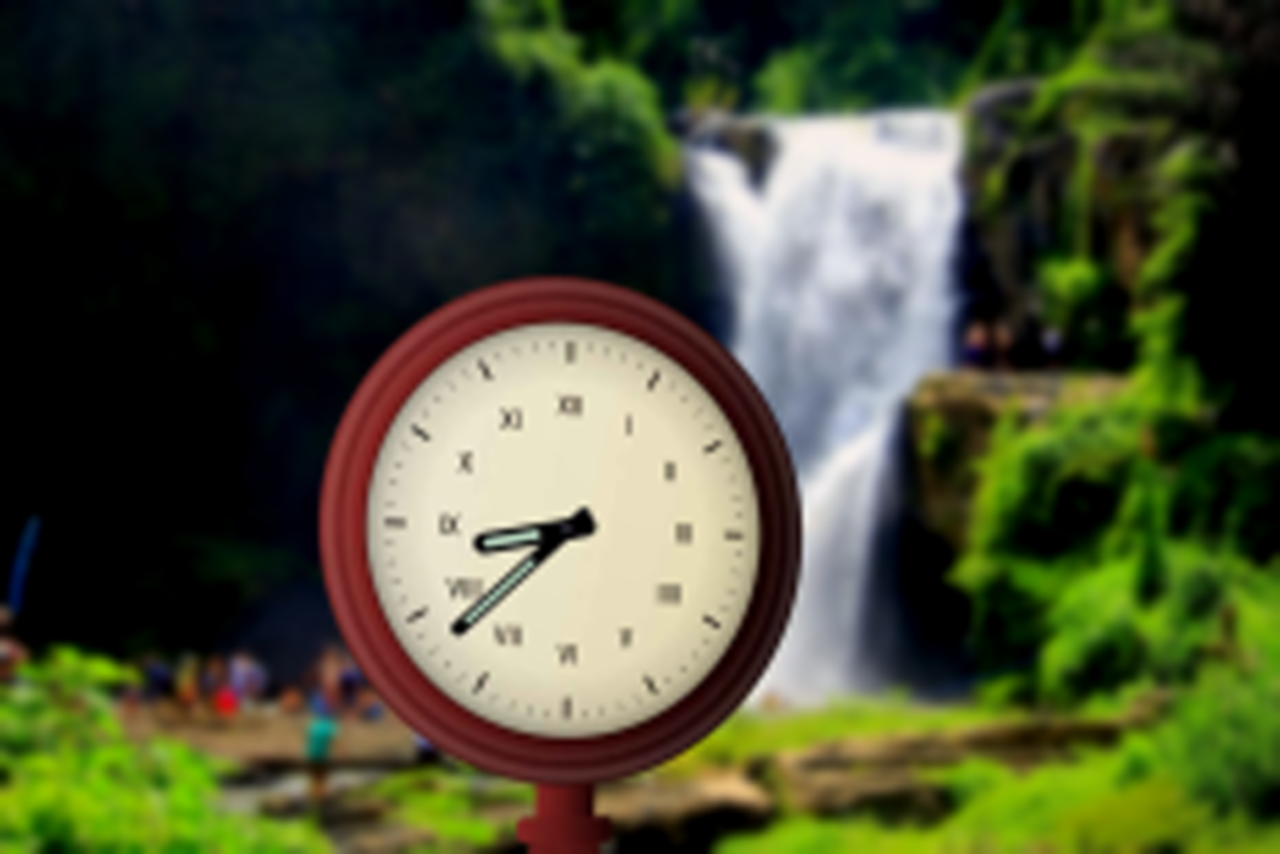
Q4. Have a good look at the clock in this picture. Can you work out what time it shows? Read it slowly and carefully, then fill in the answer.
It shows 8:38
